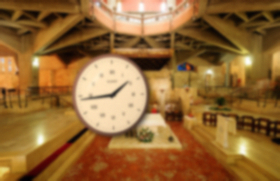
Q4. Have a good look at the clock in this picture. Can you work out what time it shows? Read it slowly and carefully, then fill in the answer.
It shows 1:44
